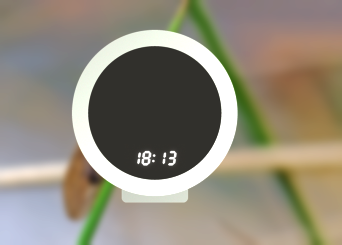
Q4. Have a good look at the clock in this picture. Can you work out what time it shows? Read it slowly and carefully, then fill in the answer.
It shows 18:13
